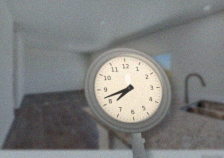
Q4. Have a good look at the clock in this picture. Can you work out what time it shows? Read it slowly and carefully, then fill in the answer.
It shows 7:42
